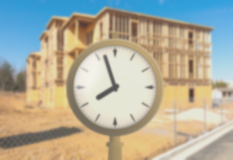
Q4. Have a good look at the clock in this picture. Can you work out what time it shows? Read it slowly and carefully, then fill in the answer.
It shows 7:57
